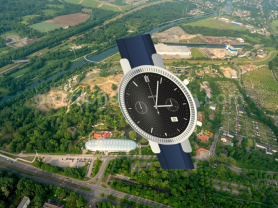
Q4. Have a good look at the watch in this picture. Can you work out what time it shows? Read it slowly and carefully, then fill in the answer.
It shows 3:04
